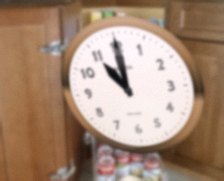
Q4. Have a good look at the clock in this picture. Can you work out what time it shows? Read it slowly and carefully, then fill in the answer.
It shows 11:00
